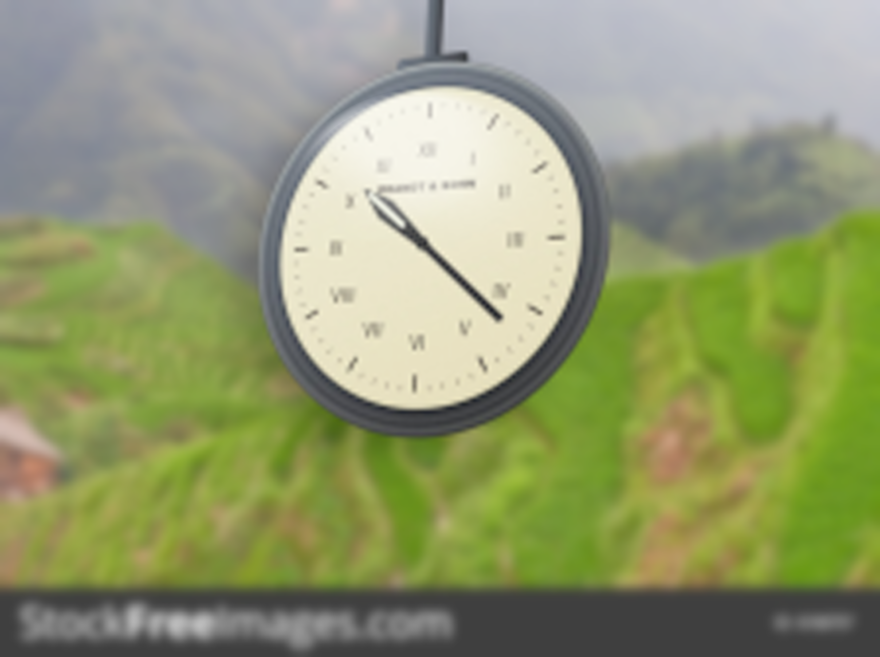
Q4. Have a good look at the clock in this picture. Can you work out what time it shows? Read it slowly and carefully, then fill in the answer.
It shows 10:22
